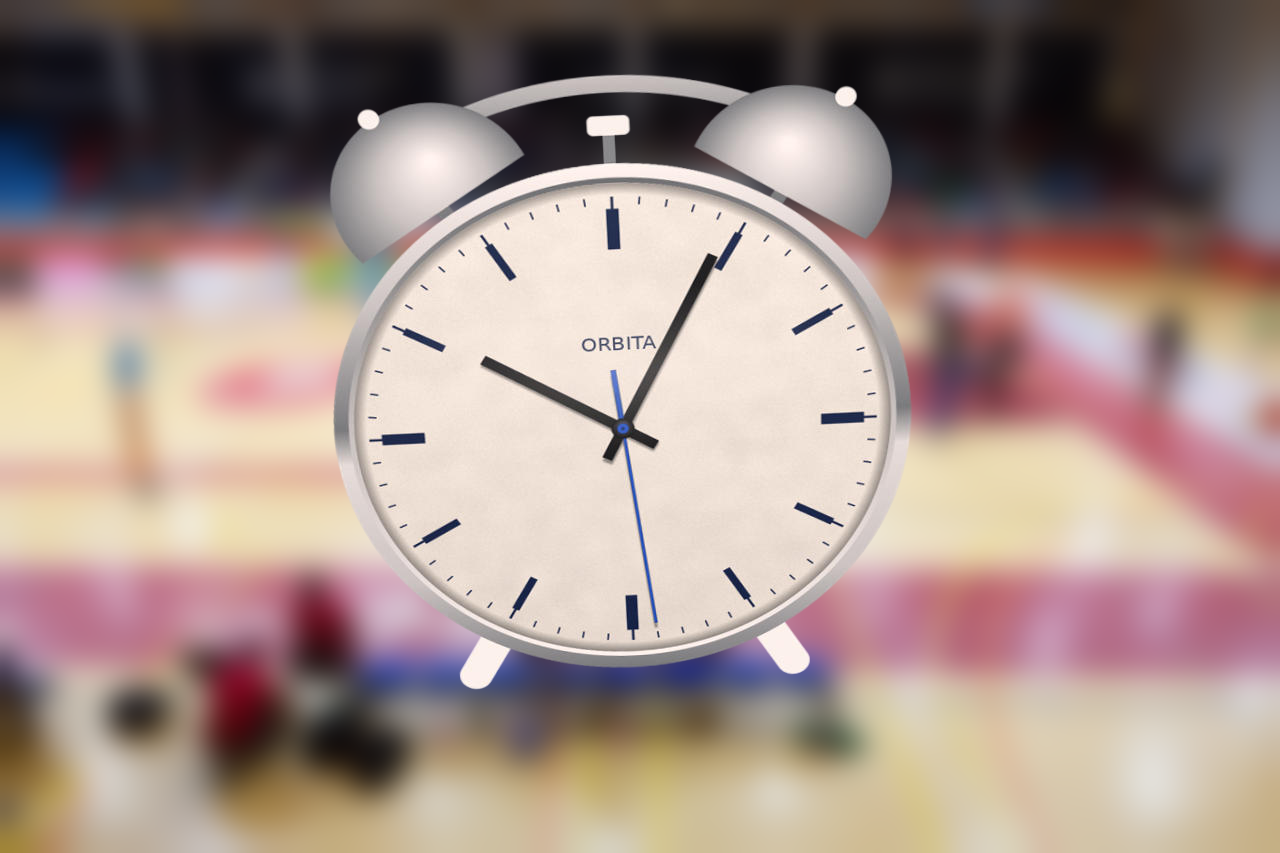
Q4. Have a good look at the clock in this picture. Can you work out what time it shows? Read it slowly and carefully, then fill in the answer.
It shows 10:04:29
